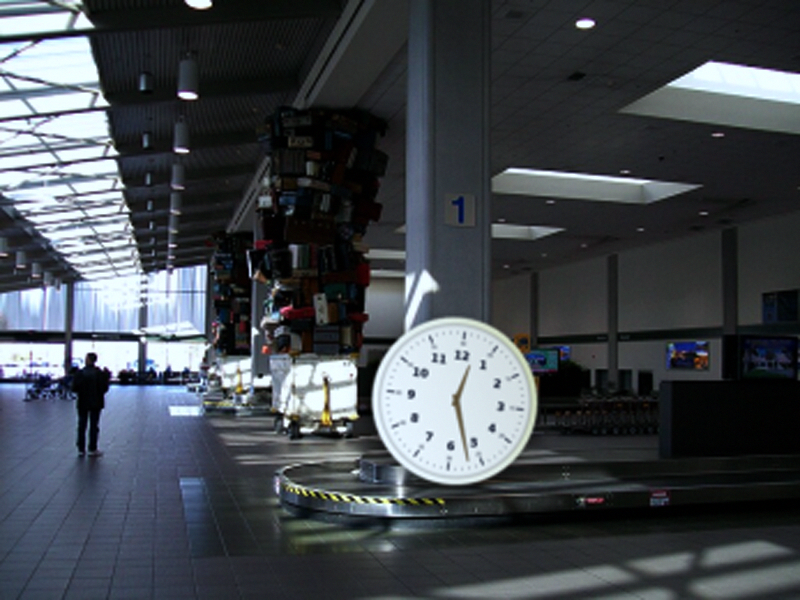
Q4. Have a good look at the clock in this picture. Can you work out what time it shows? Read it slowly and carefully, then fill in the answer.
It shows 12:27
